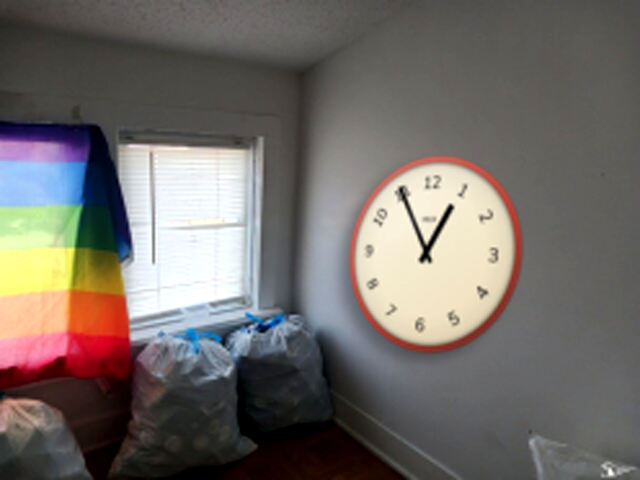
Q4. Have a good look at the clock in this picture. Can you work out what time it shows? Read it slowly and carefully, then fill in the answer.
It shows 12:55
